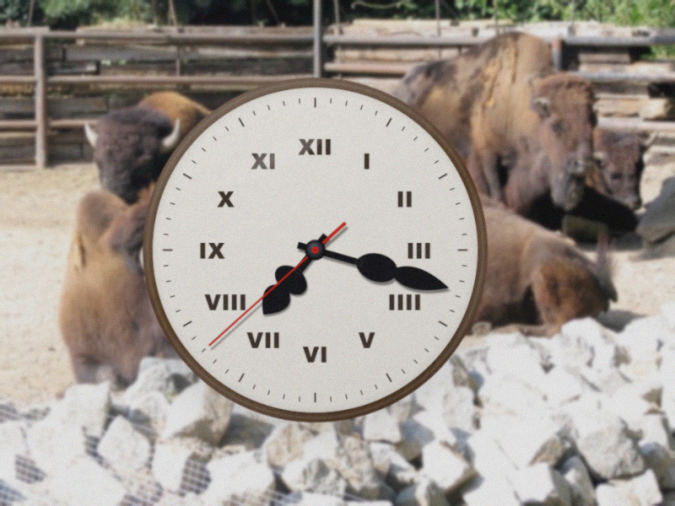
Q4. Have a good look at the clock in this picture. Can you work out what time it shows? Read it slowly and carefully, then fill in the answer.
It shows 7:17:38
